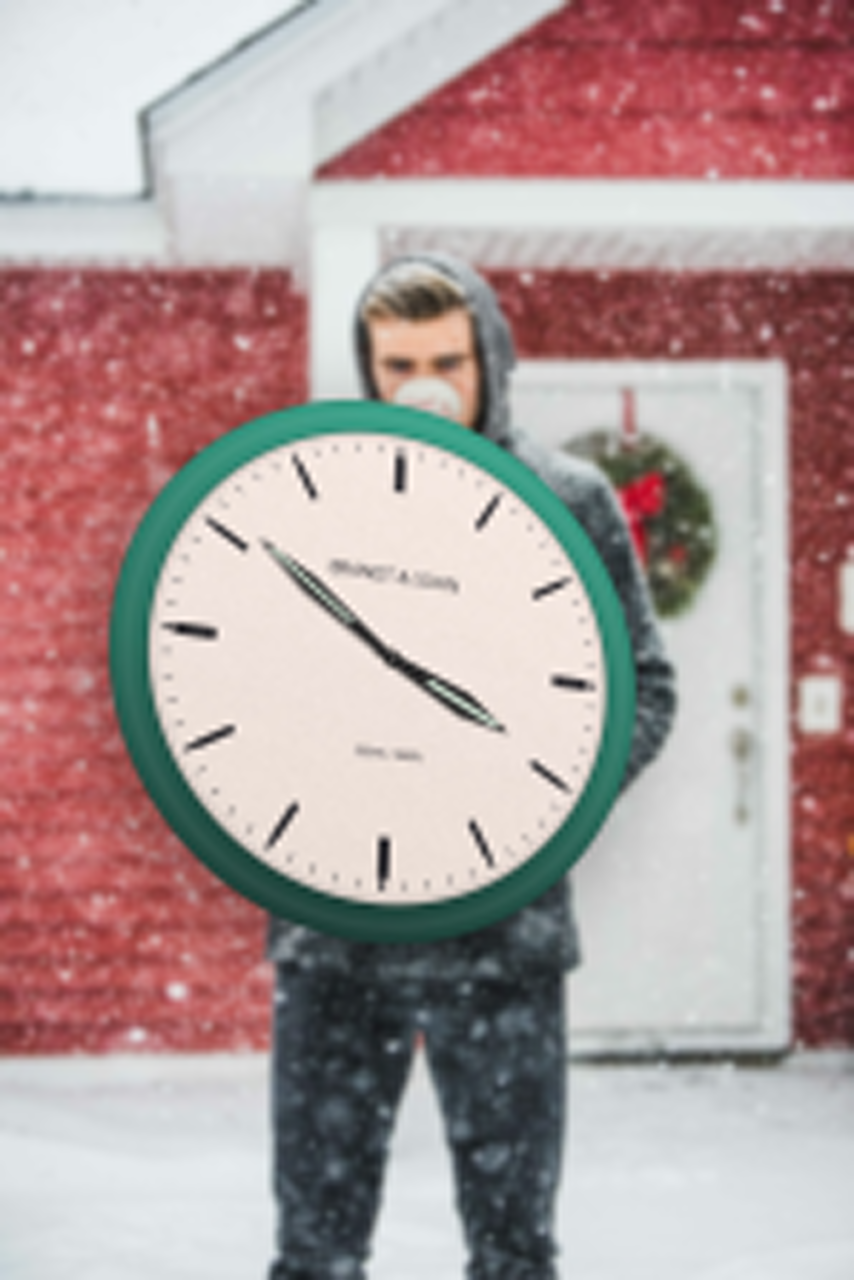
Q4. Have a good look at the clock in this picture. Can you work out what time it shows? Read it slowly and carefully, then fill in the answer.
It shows 3:51
